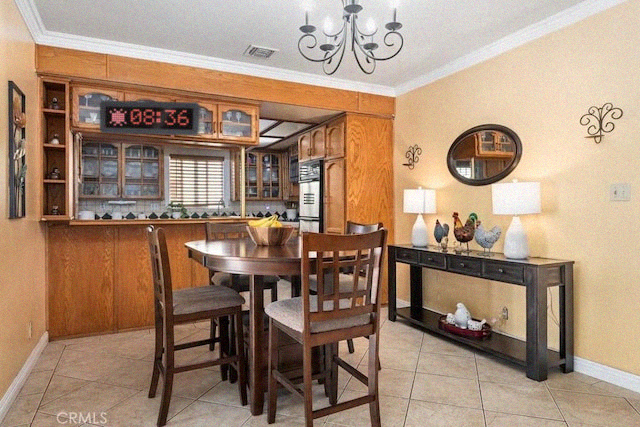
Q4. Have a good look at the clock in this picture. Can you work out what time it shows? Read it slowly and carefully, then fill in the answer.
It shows 8:36
